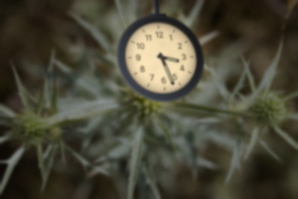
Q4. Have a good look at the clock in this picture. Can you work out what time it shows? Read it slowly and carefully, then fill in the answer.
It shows 3:27
